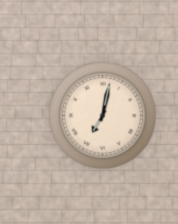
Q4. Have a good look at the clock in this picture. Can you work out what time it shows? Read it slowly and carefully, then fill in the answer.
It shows 7:02
